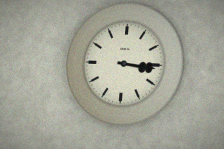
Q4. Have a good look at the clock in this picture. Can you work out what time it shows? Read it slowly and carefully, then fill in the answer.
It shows 3:16
